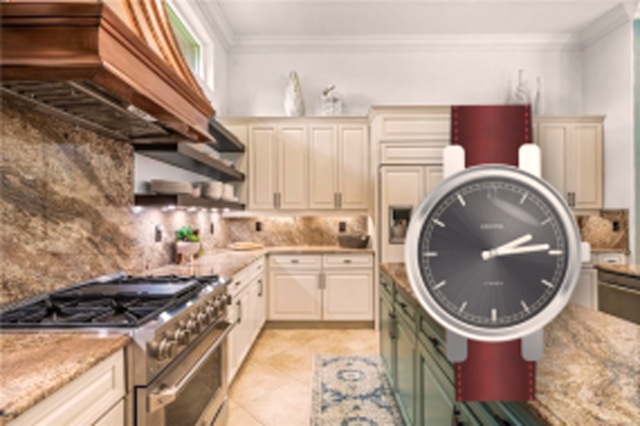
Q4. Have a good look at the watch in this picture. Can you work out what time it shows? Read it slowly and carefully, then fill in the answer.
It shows 2:14
